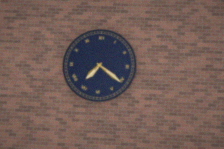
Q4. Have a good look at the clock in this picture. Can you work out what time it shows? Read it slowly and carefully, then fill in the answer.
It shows 7:21
